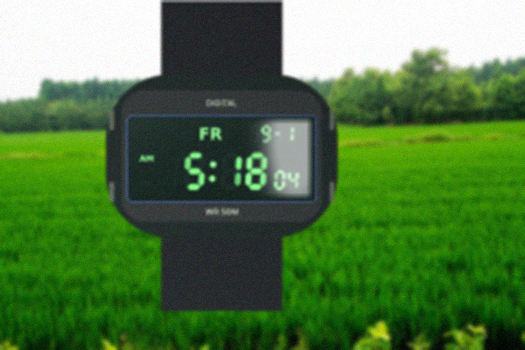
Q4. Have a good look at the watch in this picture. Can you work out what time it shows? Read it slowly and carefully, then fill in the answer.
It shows 5:18:04
